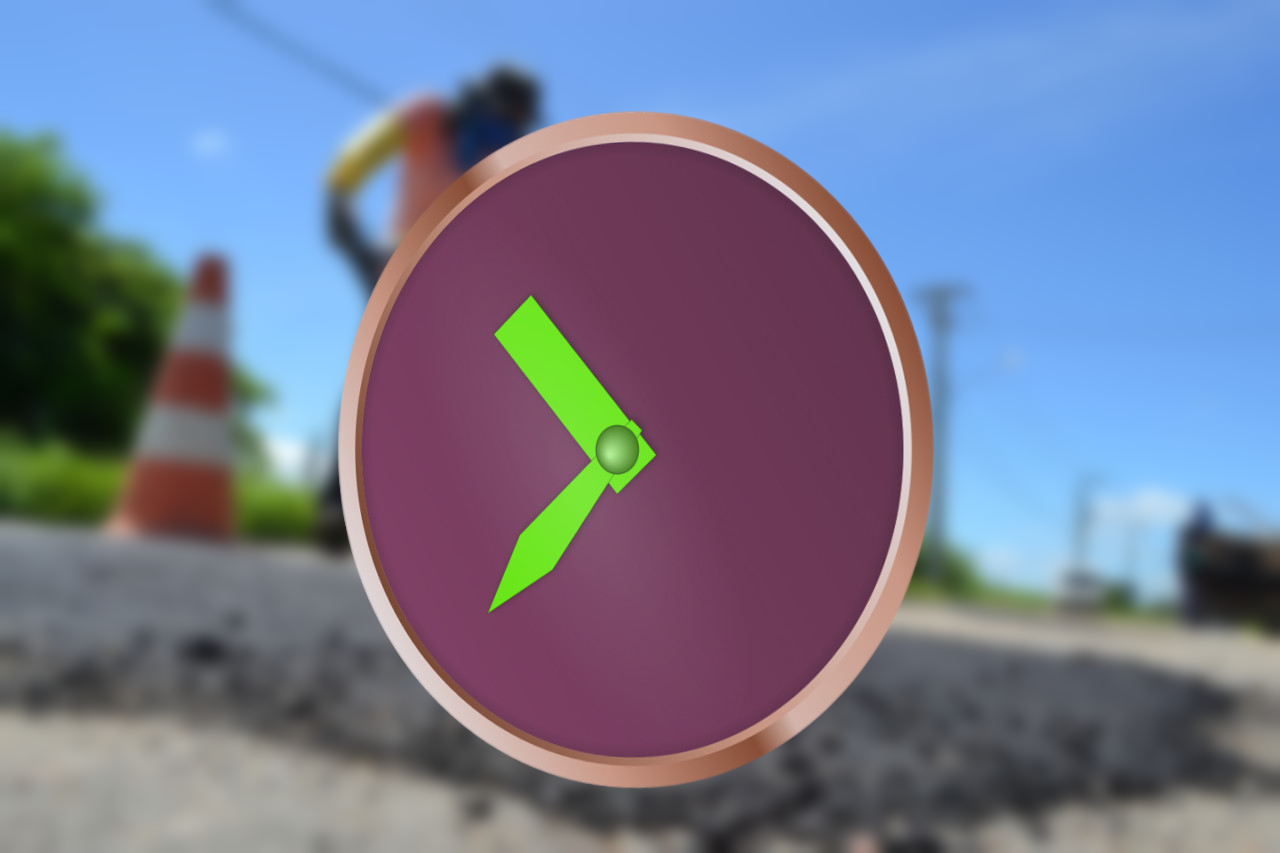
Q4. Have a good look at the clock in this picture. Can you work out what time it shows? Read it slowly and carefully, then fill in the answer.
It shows 10:37
